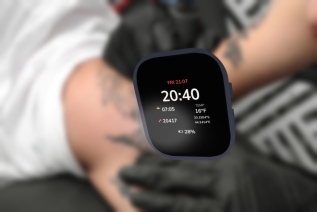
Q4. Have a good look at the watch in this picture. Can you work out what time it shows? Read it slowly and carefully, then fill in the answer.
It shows 20:40
